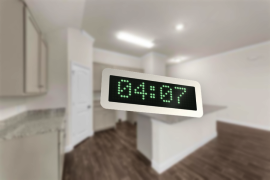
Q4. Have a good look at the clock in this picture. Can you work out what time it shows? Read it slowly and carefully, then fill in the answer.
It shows 4:07
